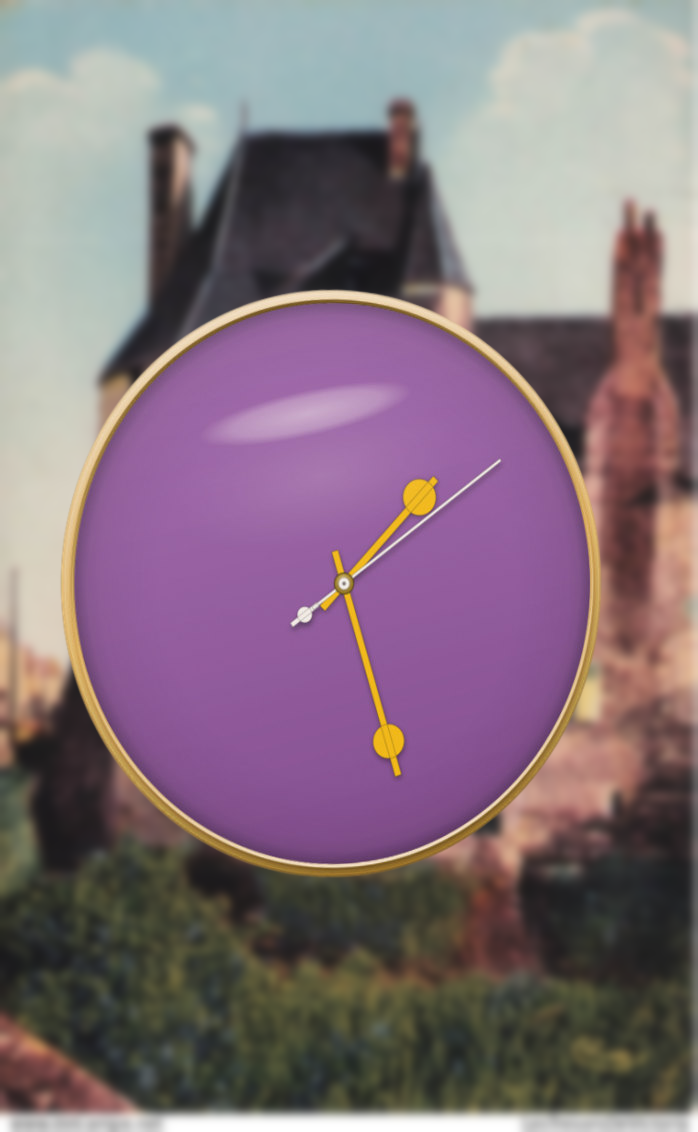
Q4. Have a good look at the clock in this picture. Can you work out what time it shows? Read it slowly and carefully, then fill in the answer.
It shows 1:27:09
